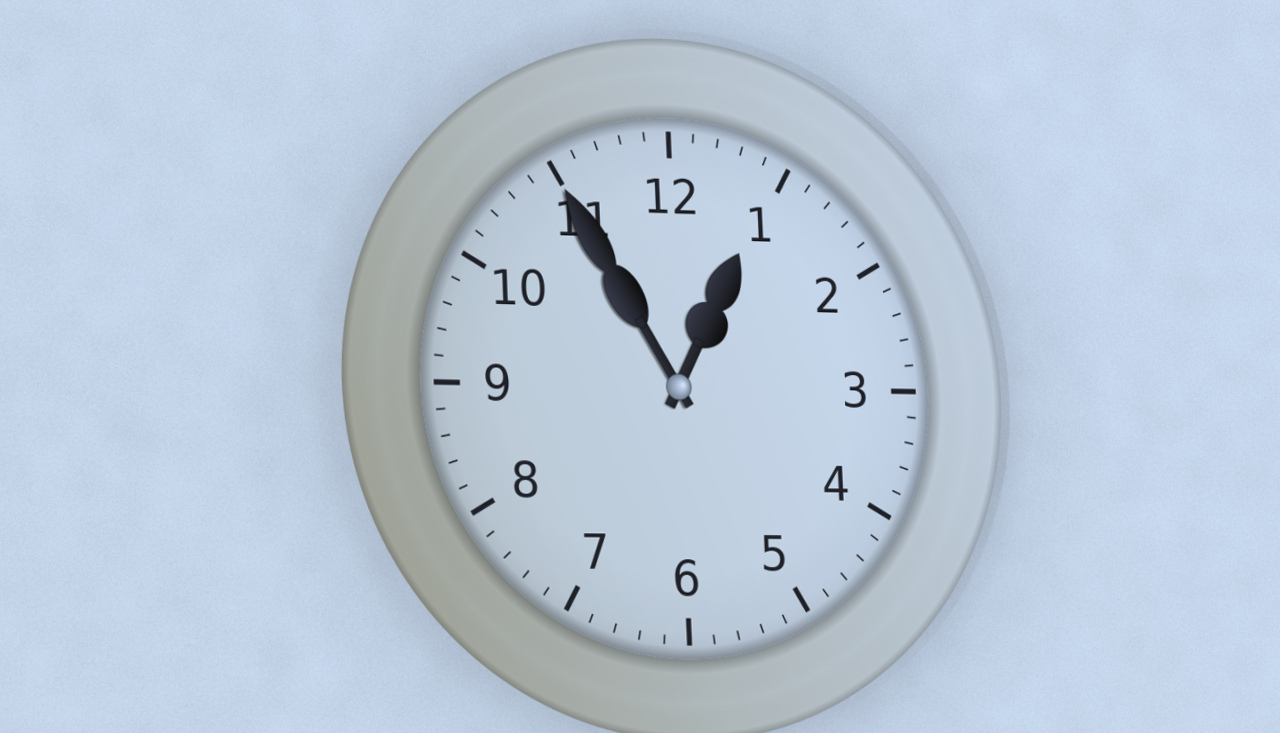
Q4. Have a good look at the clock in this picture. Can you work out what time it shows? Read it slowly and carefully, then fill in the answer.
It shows 12:55
